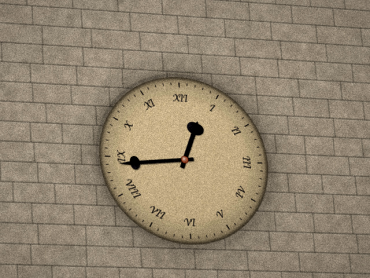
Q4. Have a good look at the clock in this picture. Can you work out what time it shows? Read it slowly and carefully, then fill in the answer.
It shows 12:44
